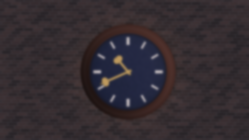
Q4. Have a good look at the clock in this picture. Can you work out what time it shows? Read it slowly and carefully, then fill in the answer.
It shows 10:41
